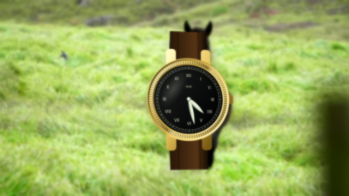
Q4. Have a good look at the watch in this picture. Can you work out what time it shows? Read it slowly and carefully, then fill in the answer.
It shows 4:28
